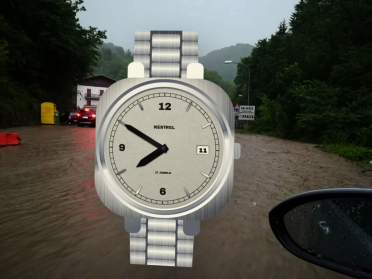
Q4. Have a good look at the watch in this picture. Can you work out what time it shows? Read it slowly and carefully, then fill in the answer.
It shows 7:50
